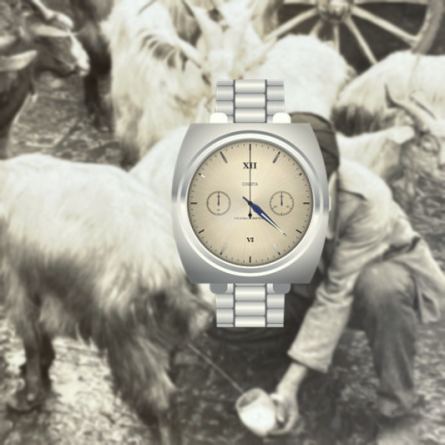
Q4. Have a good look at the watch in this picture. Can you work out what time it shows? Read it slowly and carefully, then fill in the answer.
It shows 4:22
